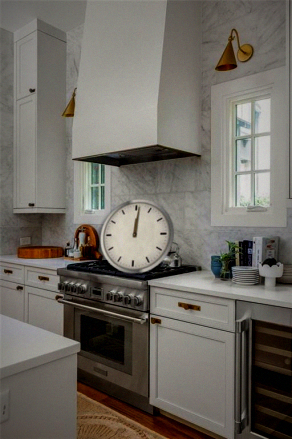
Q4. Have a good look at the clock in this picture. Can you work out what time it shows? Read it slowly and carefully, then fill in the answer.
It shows 12:01
